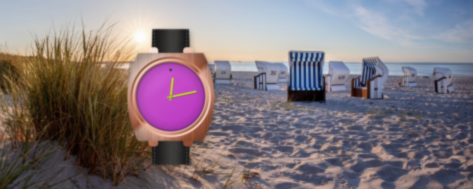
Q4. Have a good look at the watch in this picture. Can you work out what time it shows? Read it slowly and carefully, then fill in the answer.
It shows 12:13
